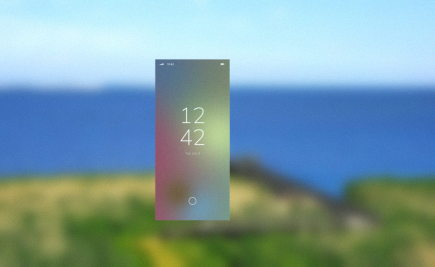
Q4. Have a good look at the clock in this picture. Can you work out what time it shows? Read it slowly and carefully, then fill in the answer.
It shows 12:42
